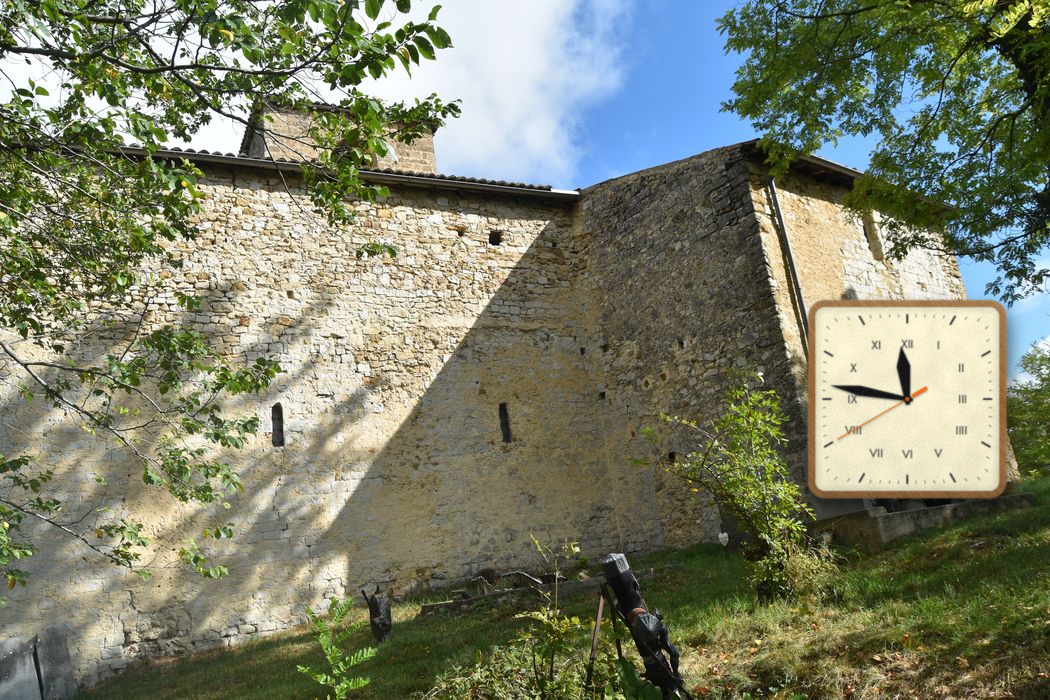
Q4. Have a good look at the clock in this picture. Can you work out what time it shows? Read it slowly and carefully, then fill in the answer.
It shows 11:46:40
